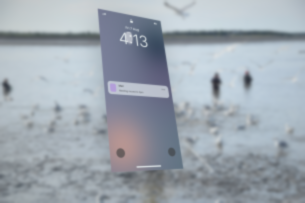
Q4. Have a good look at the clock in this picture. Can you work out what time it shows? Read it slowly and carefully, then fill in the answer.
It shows 4:13
